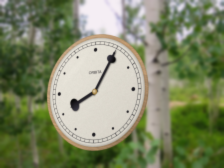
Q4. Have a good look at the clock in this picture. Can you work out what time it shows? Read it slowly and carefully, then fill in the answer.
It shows 8:05
